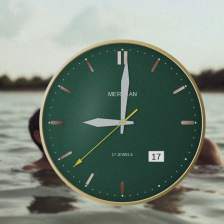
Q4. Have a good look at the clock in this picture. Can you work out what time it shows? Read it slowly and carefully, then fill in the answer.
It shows 9:00:38
